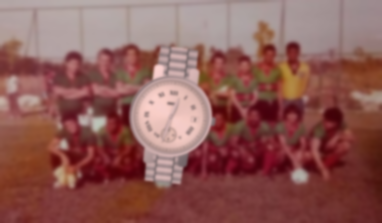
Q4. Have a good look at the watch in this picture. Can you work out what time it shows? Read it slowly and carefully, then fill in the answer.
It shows 12:32
